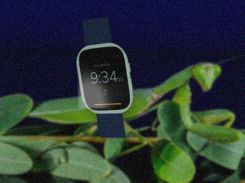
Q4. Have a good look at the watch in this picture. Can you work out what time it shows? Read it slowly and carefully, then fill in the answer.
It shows 9:34
